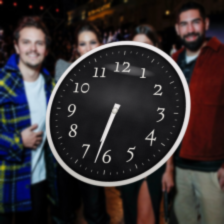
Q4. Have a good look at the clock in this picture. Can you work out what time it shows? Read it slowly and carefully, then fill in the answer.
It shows 6:32
